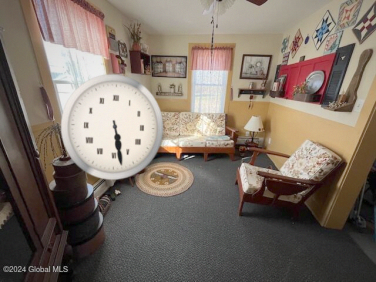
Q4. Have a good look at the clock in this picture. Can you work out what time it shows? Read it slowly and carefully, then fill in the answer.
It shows 5:28
